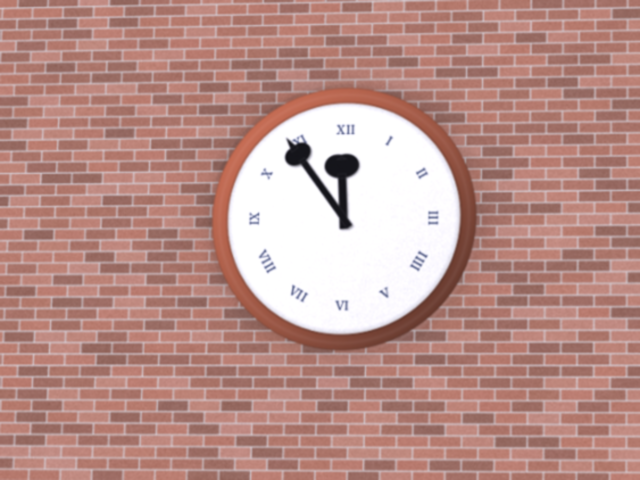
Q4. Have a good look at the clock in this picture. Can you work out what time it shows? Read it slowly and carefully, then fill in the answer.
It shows 11:54
